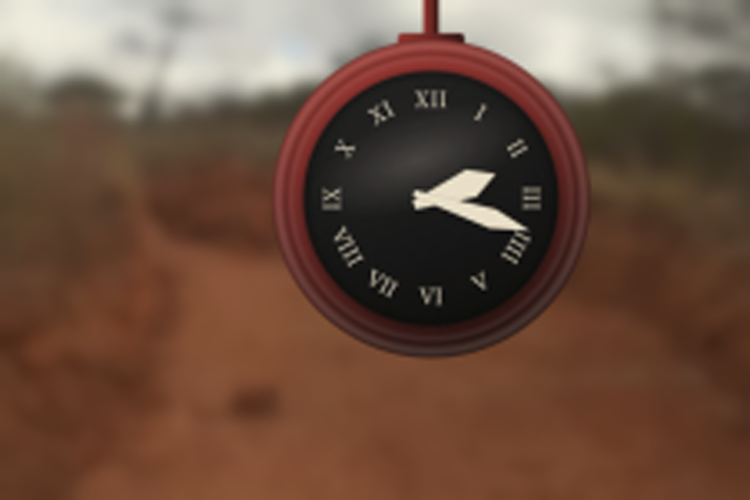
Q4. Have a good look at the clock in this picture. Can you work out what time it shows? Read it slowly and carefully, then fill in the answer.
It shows 2:18
